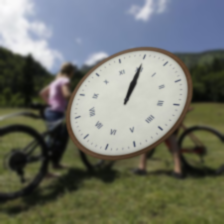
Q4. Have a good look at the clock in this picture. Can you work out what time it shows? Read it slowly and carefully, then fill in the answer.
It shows 12:00
